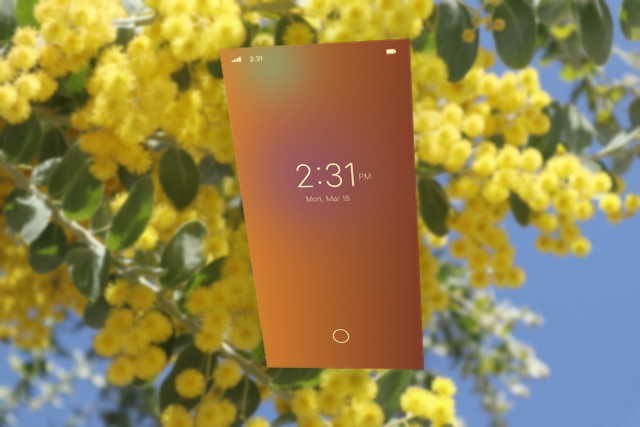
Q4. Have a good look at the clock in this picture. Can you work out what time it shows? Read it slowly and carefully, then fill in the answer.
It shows 2:31
